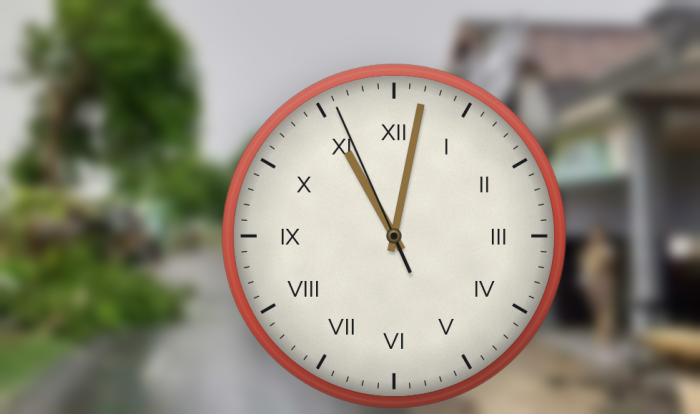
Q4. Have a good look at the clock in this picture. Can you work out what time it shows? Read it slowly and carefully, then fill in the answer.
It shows 11:01:56
